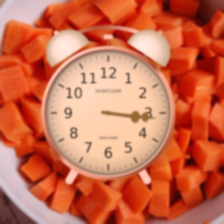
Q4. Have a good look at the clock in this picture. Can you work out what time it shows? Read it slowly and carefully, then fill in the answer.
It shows 3:16
